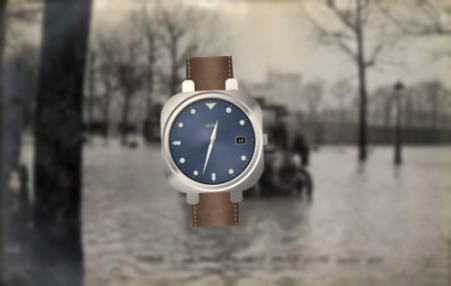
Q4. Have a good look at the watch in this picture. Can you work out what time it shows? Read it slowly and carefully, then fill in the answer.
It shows 12:33
